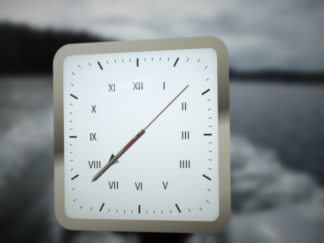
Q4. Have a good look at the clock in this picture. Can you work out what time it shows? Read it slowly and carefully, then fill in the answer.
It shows 7:38:08
